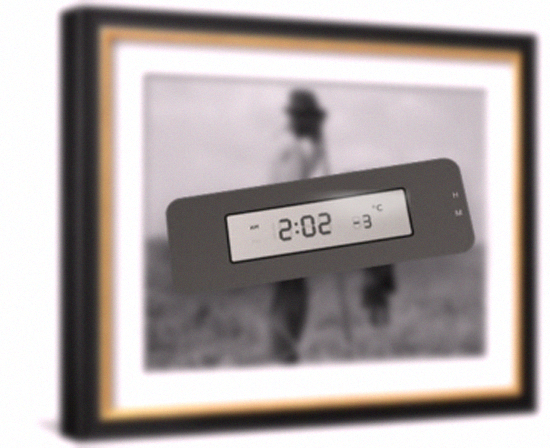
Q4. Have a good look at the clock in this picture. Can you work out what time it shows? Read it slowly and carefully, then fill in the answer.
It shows 2:02
